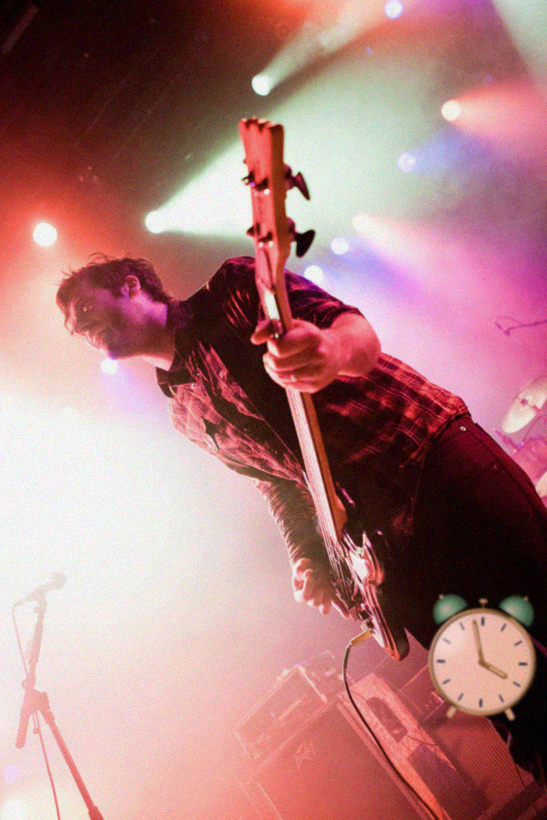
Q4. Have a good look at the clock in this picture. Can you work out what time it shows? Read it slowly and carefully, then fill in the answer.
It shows 3:58
